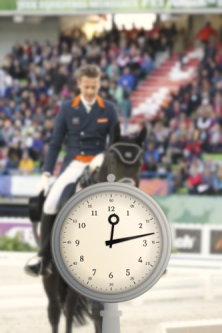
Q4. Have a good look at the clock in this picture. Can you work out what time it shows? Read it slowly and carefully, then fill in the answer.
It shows 12:13
